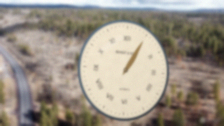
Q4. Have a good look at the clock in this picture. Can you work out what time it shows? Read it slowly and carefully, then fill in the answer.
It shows 1:05
